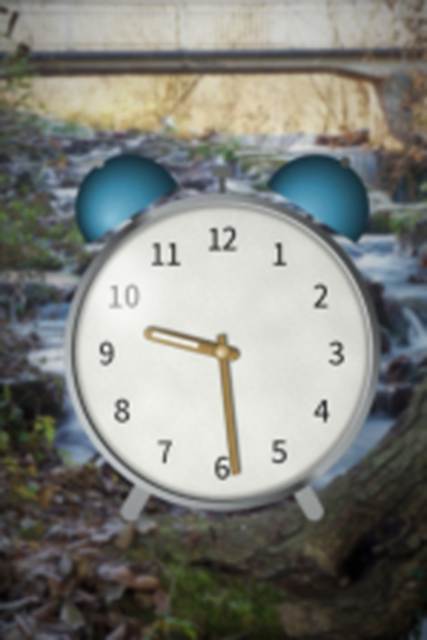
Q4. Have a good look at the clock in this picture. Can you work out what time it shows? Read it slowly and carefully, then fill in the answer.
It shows 9:29
